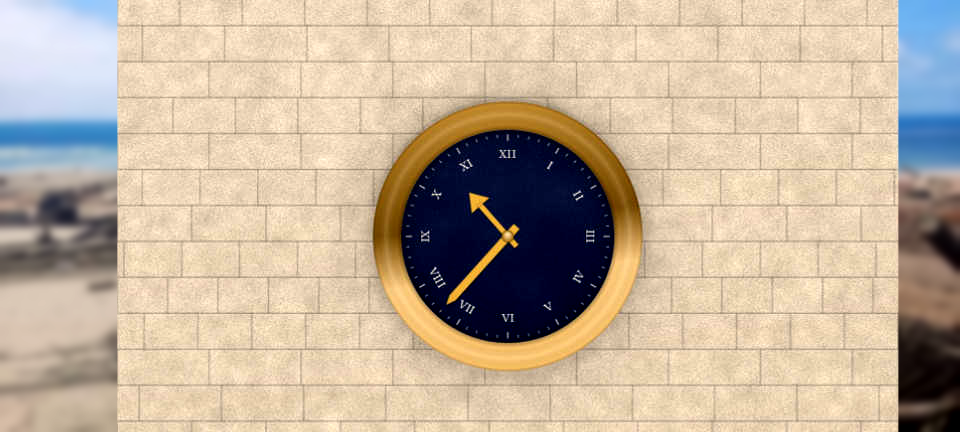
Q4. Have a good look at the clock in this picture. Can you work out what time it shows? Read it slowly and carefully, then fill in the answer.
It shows 10:37
